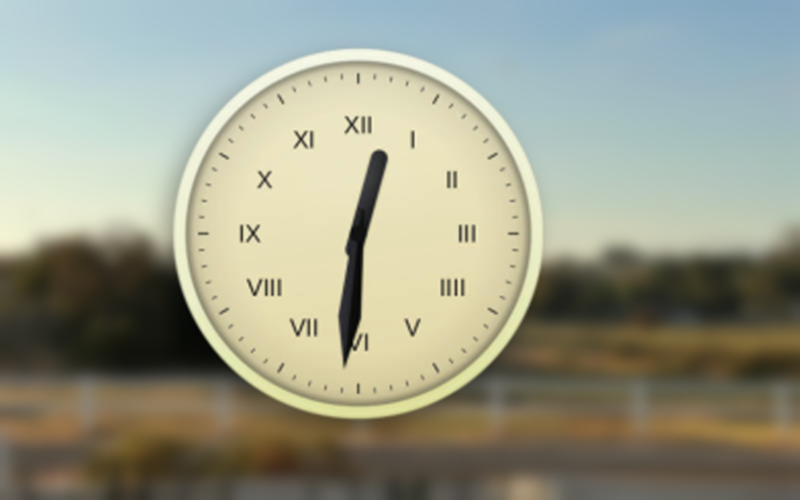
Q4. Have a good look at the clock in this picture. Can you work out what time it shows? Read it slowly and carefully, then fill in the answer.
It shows 12:31
